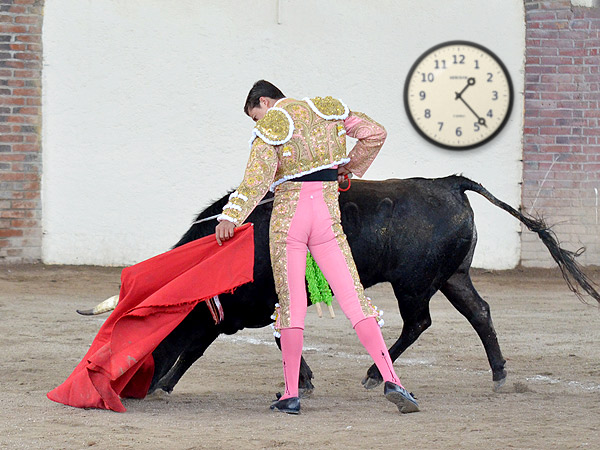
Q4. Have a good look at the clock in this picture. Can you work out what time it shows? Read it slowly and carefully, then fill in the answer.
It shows 1:23
